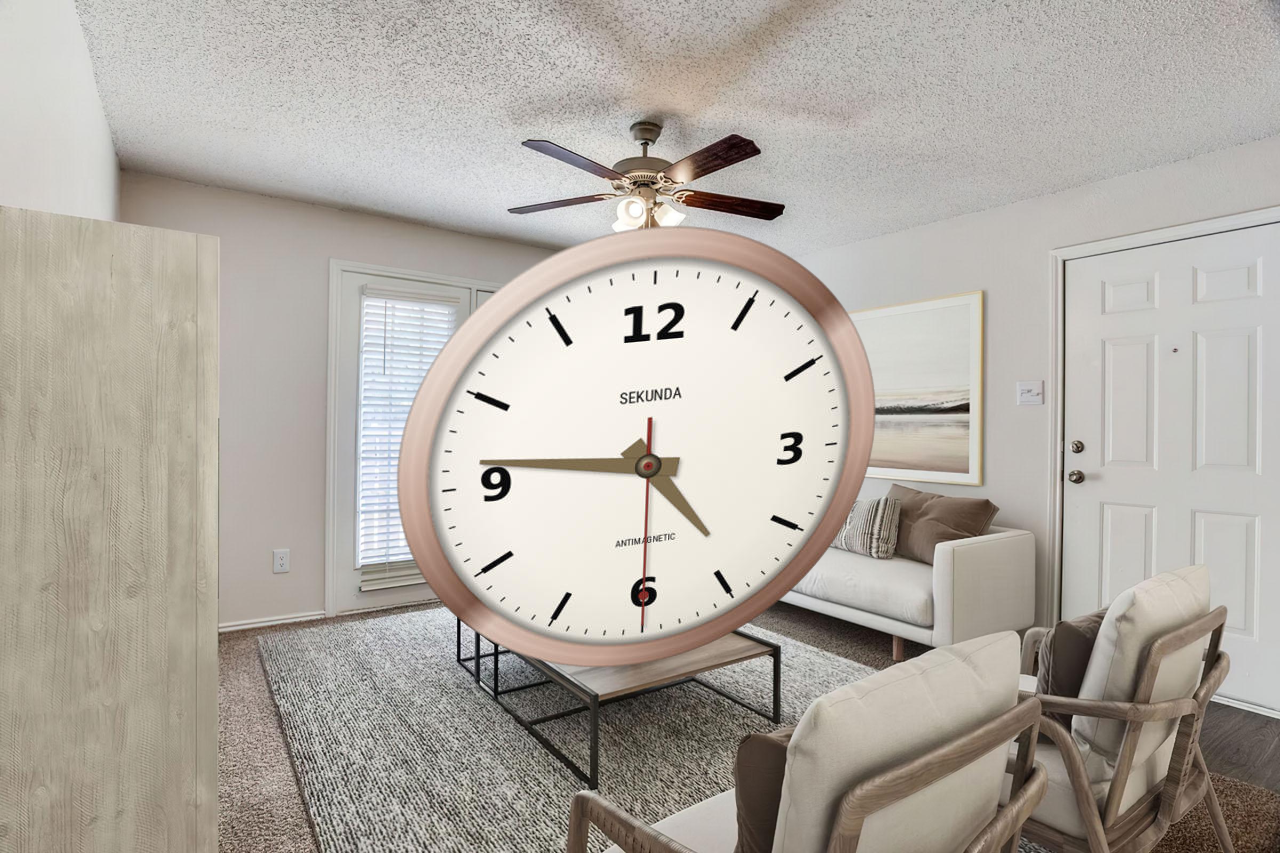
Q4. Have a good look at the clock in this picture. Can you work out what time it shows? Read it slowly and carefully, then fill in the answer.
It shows 4:46:30
